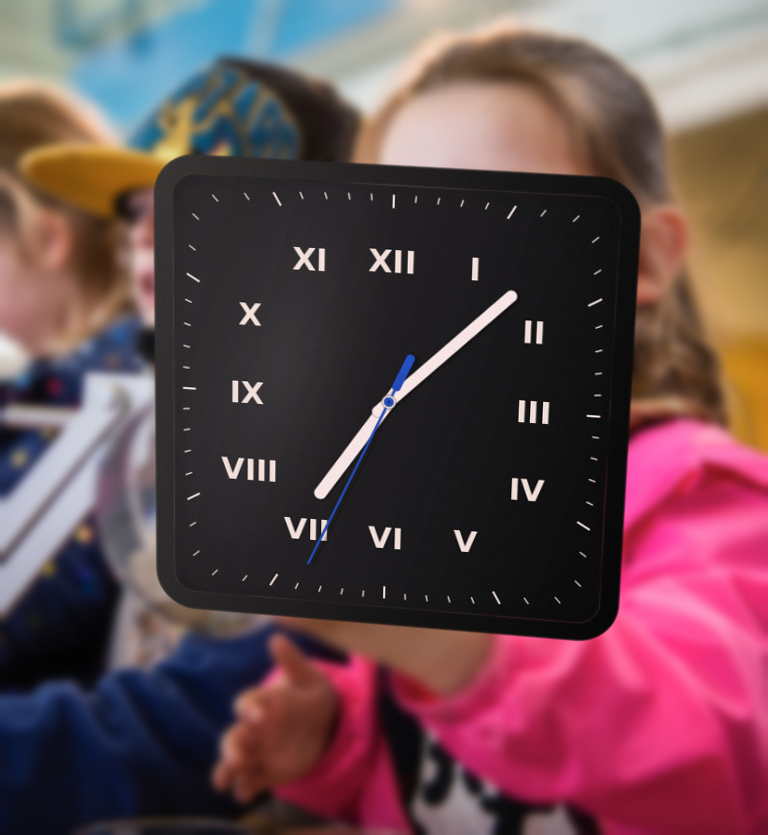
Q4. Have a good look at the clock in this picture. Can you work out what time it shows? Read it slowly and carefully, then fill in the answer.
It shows 7:07:34
